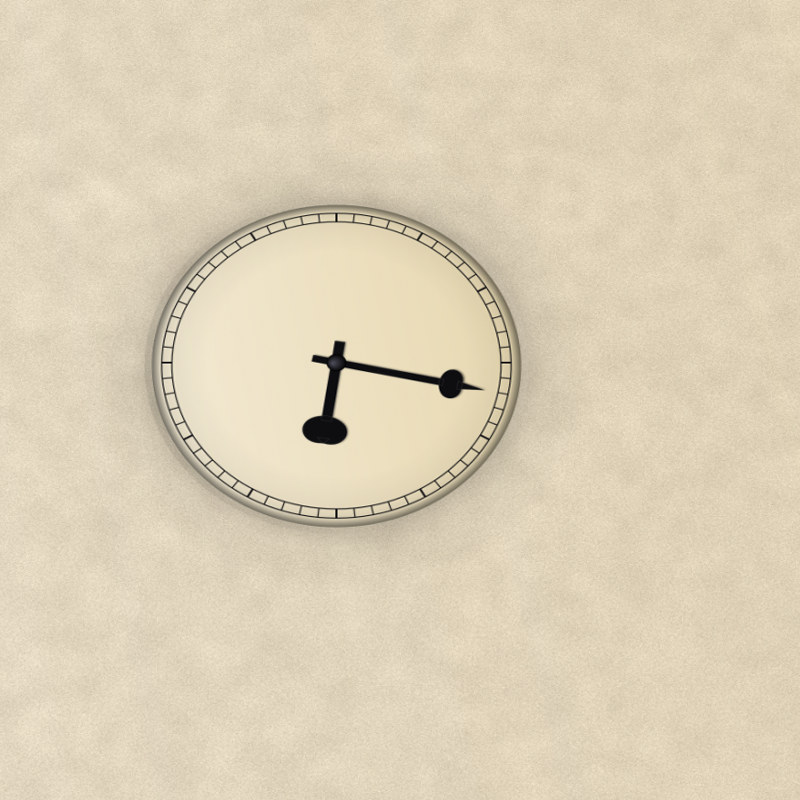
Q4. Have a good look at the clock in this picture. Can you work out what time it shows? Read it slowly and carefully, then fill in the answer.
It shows 6:17
